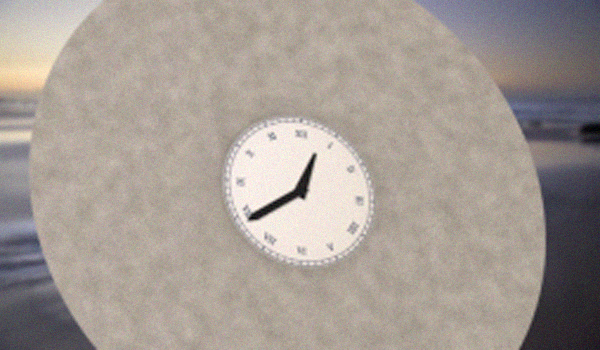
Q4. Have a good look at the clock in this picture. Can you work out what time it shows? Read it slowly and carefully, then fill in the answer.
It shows 12:39
